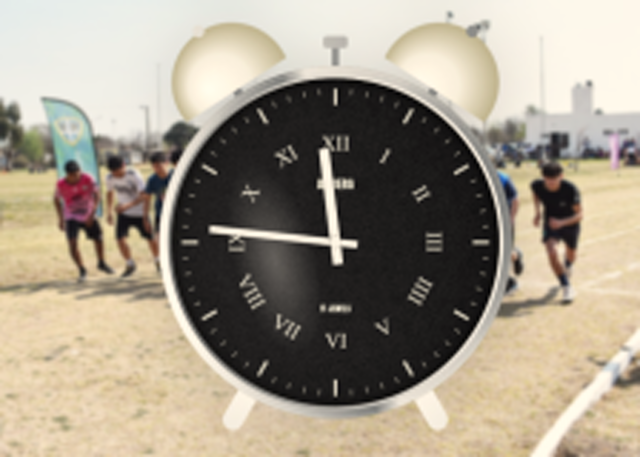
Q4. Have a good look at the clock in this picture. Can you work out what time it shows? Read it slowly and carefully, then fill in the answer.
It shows 11:46
